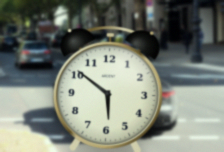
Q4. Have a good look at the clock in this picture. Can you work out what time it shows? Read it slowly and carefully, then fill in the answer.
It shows 5:51
